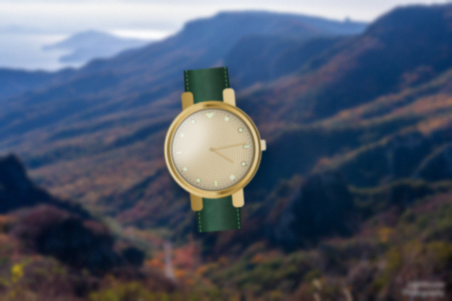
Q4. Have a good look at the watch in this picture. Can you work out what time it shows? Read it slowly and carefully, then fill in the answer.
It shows 4:14
